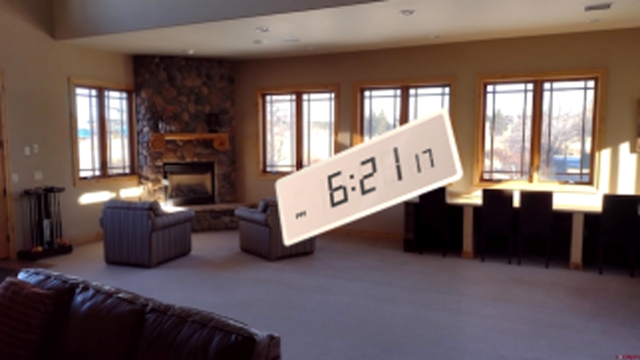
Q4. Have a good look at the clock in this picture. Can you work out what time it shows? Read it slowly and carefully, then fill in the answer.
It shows 6:21:17
